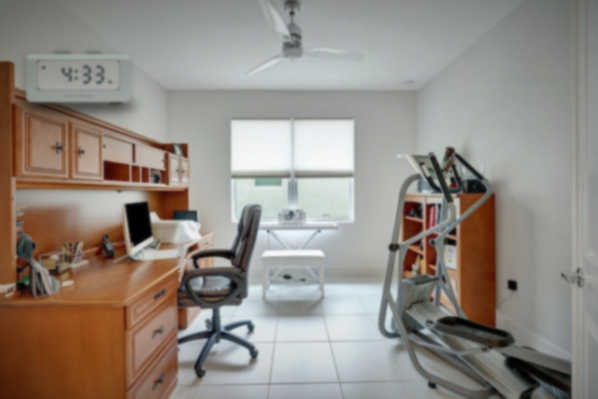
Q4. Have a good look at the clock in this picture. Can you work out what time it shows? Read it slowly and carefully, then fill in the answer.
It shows 4:33
